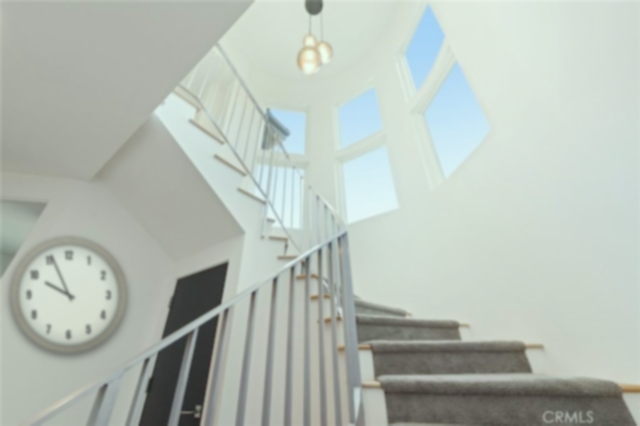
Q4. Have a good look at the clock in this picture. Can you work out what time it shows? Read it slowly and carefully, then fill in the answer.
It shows 9:56
